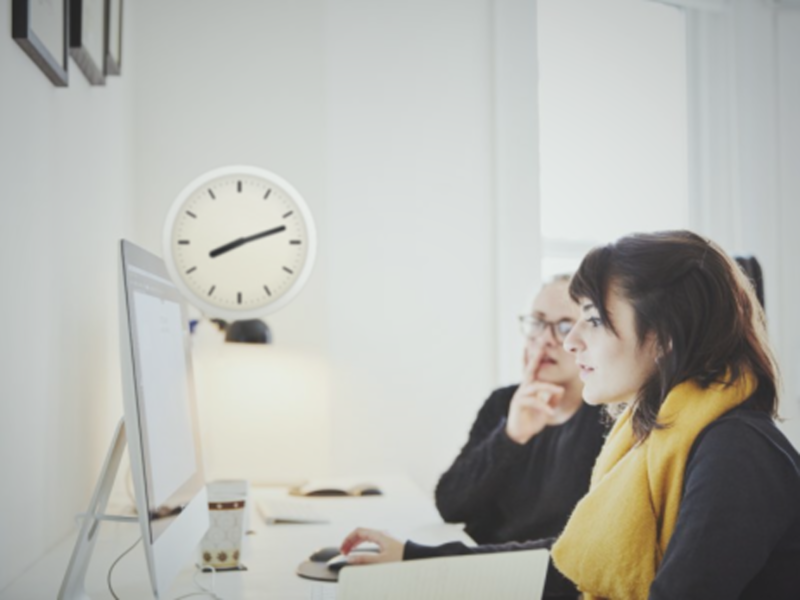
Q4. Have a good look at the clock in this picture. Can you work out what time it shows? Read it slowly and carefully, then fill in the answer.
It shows 8:12
